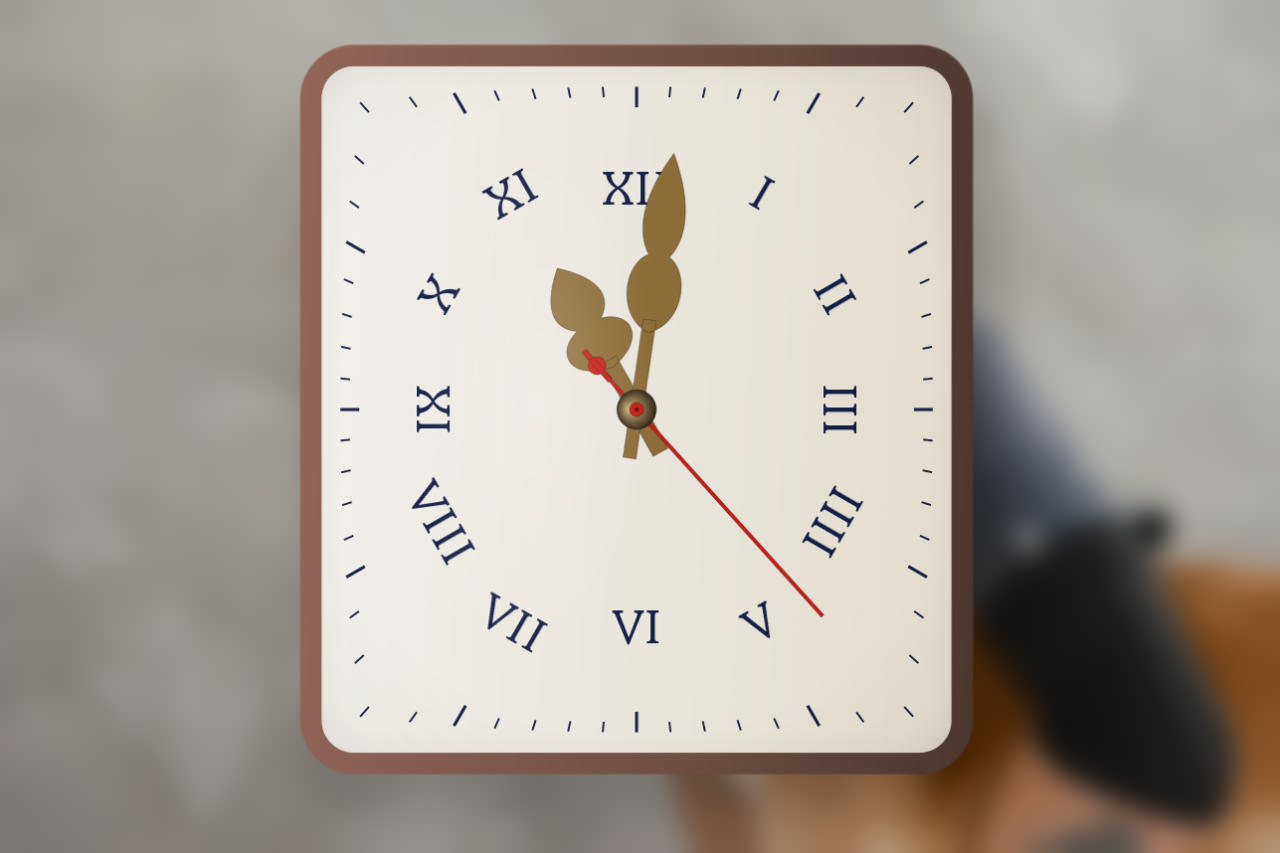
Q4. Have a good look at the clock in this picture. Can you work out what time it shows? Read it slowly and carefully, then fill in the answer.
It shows 11:01:23
